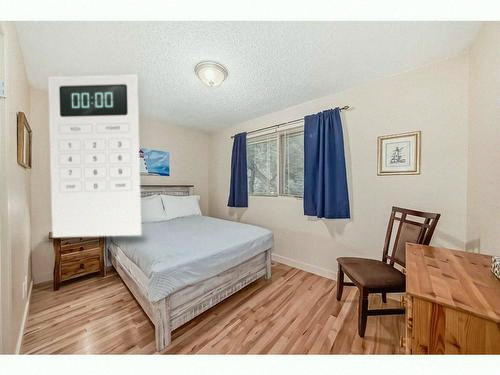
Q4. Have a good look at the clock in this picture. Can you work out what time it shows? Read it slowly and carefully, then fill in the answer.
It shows 0:00
